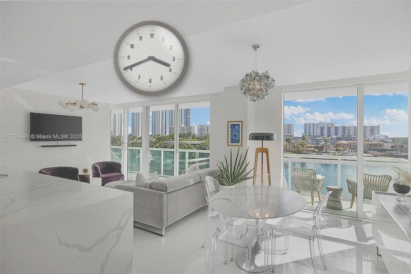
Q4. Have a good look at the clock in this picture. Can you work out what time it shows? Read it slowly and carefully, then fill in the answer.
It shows 3:41
